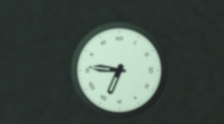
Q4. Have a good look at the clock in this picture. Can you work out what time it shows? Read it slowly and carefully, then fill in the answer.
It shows 6:46
